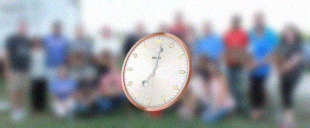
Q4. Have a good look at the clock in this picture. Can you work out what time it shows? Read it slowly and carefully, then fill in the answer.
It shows 7:01
